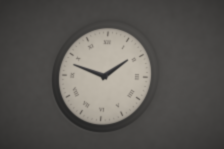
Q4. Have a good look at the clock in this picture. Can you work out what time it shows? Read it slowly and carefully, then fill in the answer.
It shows 1:48
